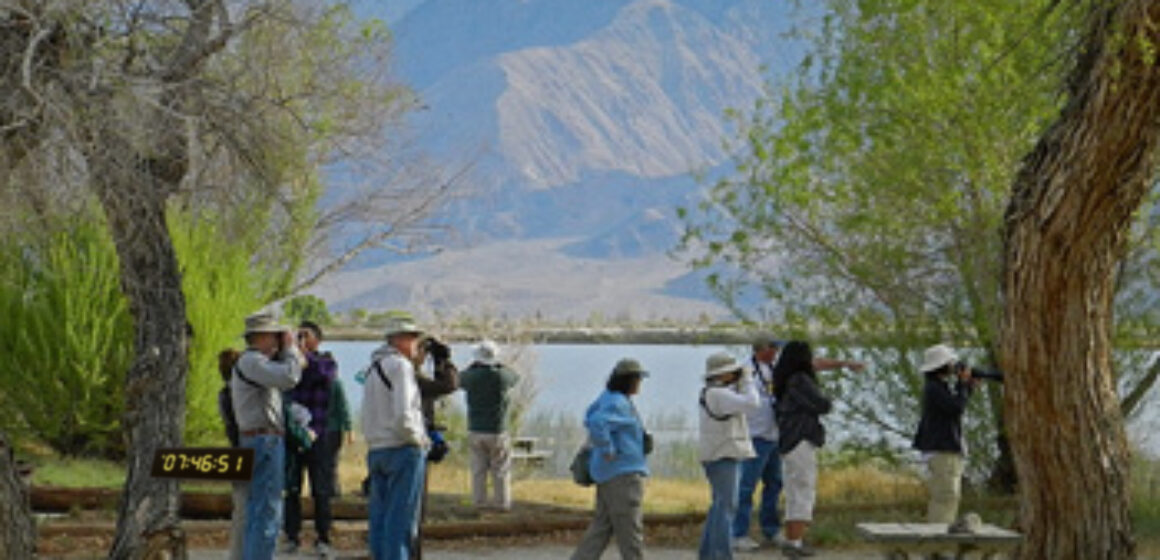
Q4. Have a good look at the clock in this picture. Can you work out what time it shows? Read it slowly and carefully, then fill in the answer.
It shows 7:46:51
